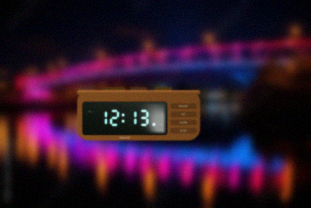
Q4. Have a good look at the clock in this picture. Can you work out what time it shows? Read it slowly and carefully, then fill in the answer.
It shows 12:13
